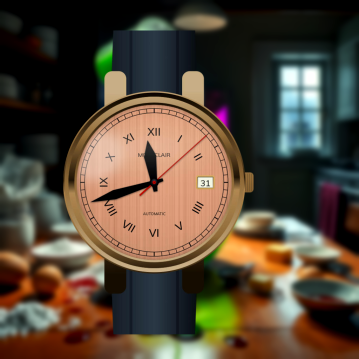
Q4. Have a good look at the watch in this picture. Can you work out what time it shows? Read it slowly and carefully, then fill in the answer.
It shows 11:42:08
